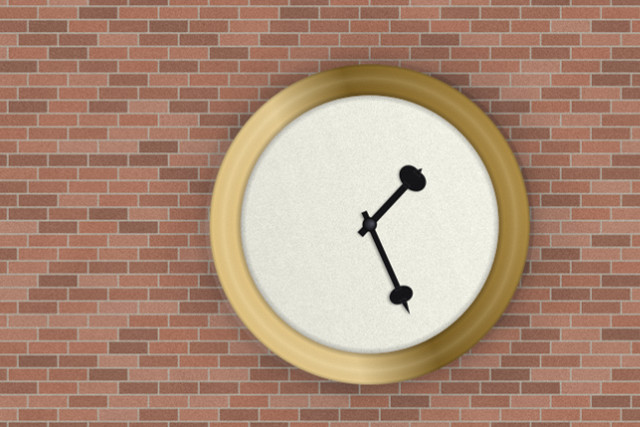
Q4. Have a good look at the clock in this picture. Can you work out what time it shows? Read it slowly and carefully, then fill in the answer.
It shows 1:26
